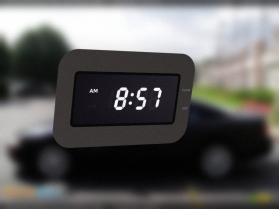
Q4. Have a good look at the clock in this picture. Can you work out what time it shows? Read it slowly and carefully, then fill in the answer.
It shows 8:57
